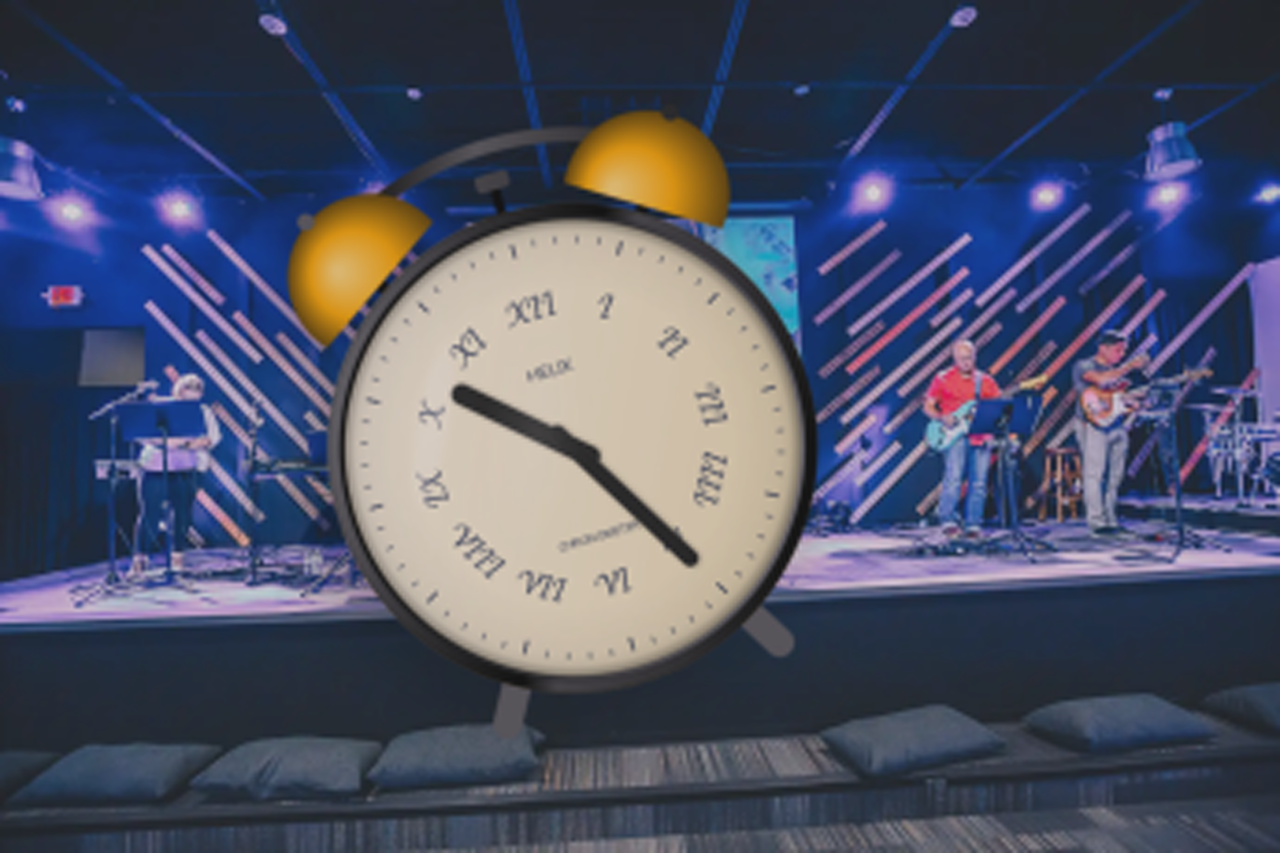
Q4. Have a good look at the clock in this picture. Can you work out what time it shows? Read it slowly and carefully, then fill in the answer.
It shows 10:25
